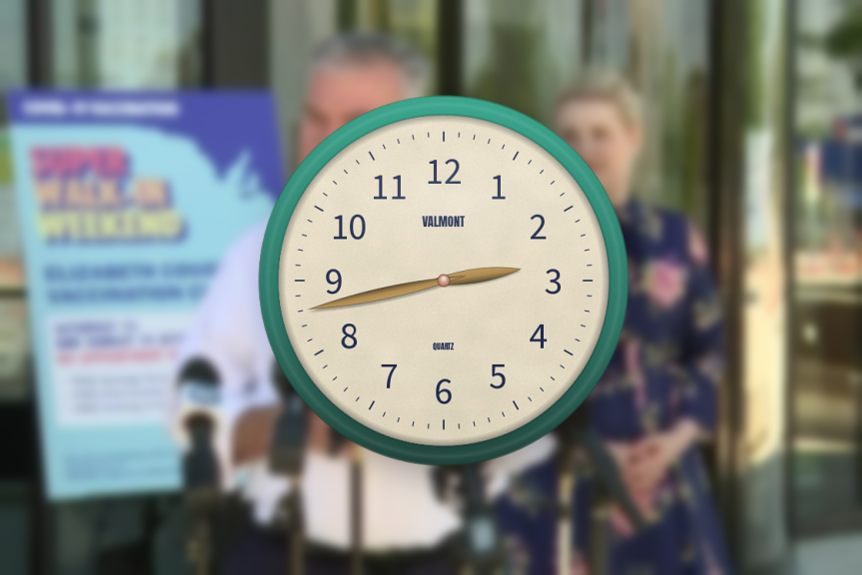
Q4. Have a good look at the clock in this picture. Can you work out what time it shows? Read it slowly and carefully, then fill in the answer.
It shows 2:43
